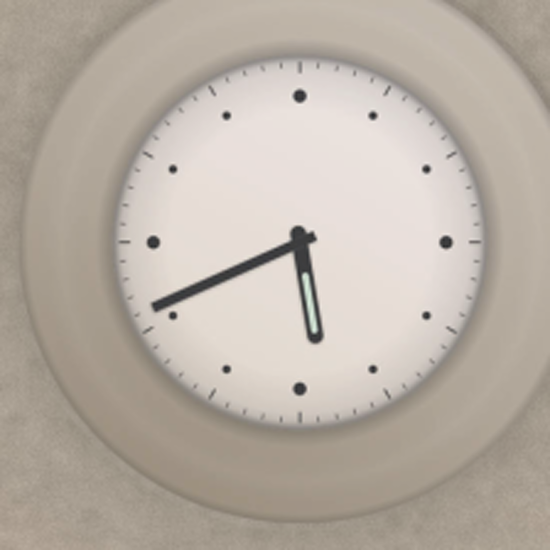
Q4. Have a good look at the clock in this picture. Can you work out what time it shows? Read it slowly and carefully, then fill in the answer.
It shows 5:41
